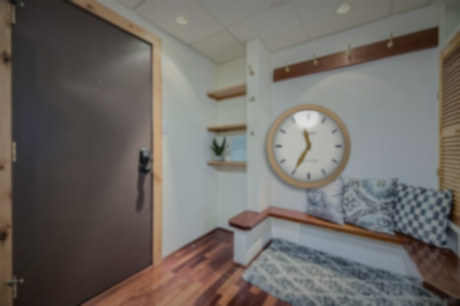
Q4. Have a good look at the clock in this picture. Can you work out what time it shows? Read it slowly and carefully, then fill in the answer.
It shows 11:35
